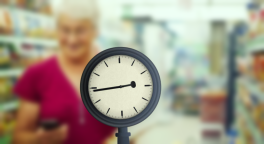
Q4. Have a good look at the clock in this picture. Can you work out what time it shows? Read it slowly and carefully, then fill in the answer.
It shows 2:44
